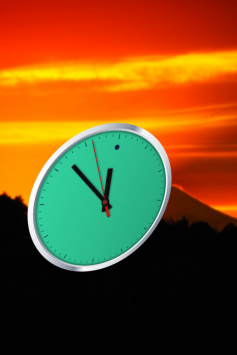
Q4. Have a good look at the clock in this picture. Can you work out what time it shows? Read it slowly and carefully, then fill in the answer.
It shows 11:51:56
